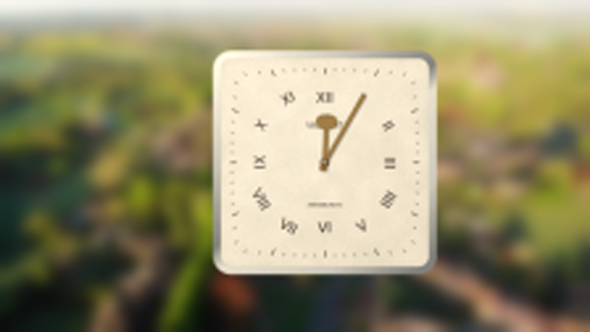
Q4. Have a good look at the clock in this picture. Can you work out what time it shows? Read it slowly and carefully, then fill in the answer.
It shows 12:05
